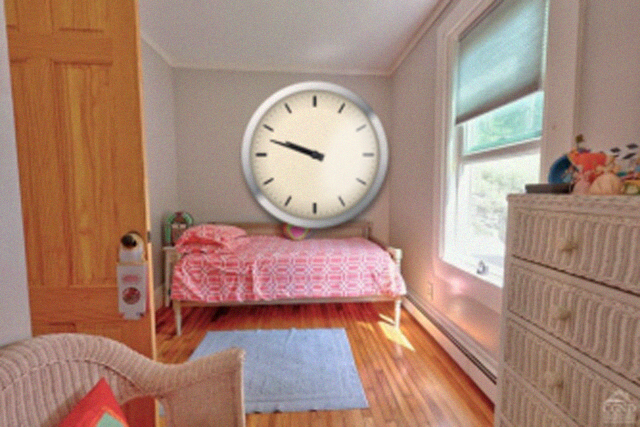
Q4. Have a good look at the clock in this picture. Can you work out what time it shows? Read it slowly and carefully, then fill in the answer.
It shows 9:48
